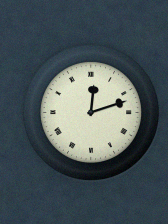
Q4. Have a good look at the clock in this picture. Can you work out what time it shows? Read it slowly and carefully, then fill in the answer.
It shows 12:12
